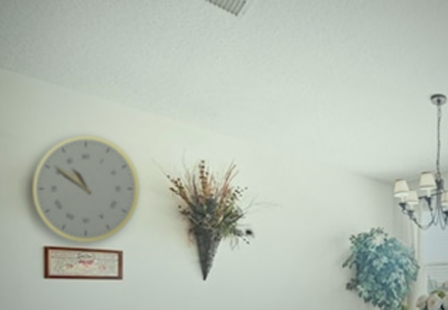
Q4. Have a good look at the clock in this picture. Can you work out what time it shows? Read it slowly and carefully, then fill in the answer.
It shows 10:51
